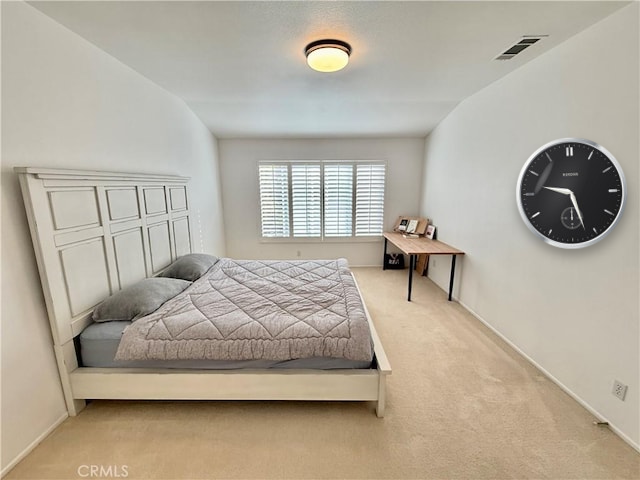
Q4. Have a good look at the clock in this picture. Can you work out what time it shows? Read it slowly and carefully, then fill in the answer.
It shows 9:27
